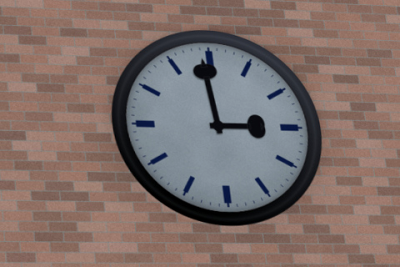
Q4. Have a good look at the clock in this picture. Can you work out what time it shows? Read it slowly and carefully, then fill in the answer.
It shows 2:59
